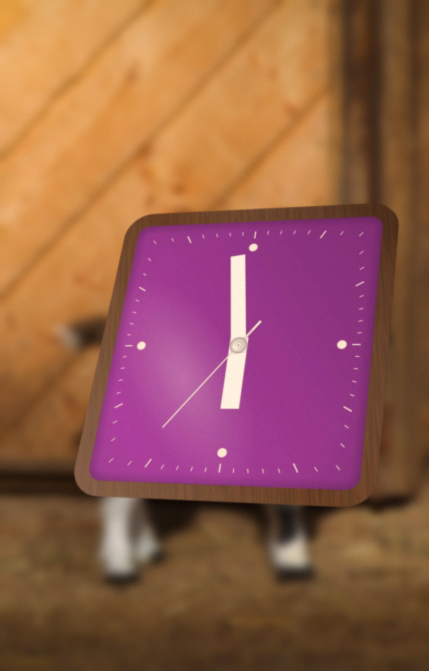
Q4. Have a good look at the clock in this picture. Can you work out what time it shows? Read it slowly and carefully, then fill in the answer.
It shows 5:58:36
